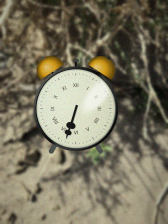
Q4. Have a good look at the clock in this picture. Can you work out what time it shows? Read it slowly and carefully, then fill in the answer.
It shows 6:33
